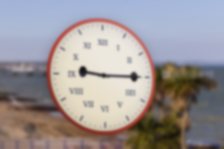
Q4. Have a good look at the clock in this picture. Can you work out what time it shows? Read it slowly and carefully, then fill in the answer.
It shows 9:15
